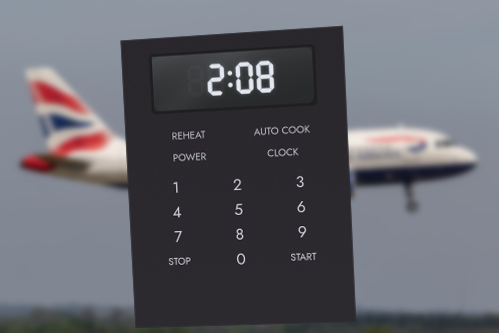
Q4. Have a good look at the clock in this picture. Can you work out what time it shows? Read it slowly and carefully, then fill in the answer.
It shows 2:08
